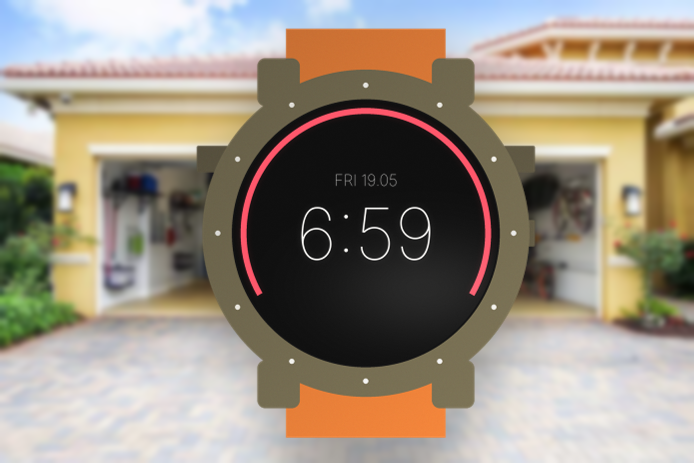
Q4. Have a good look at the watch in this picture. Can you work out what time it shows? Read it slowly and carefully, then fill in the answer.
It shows 6:59
